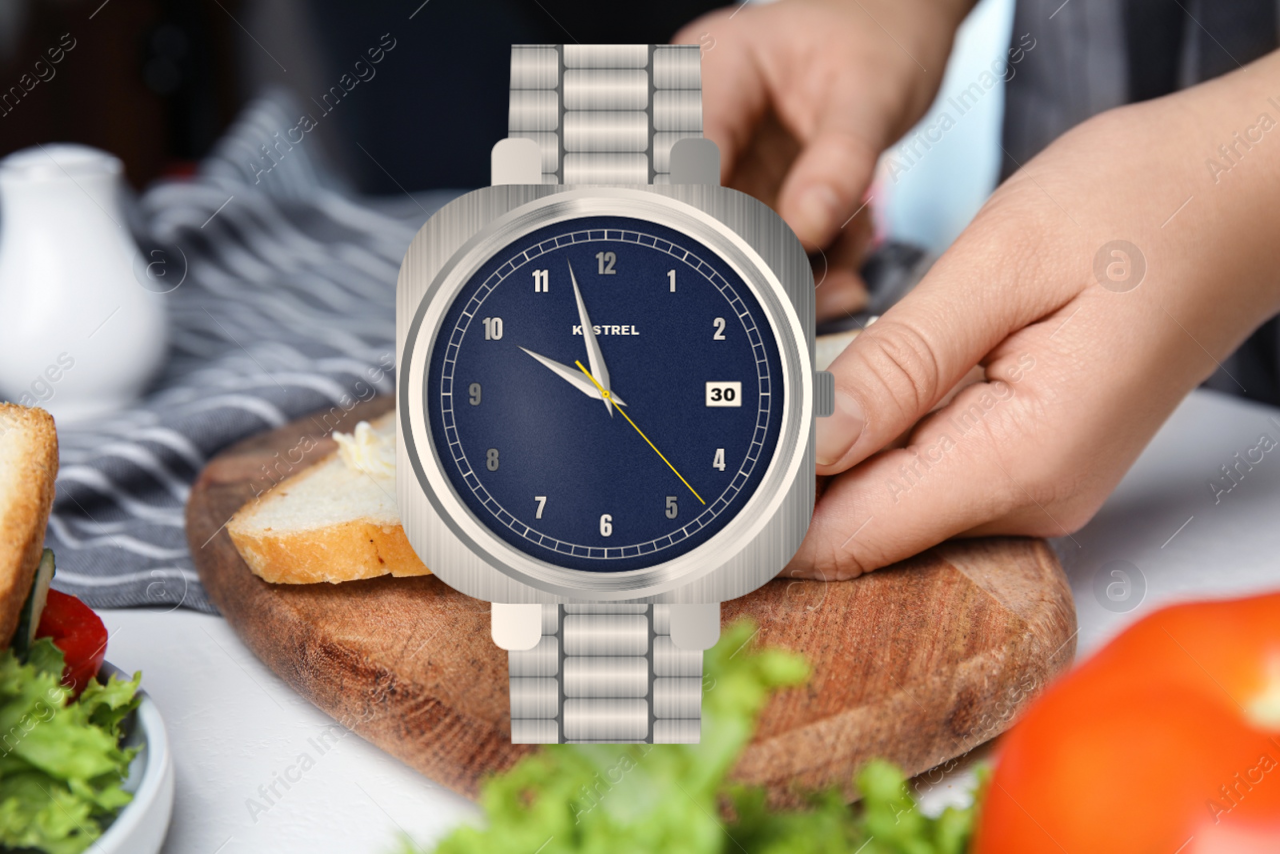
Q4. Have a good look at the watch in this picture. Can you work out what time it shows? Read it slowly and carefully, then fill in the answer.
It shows 9:57:23
